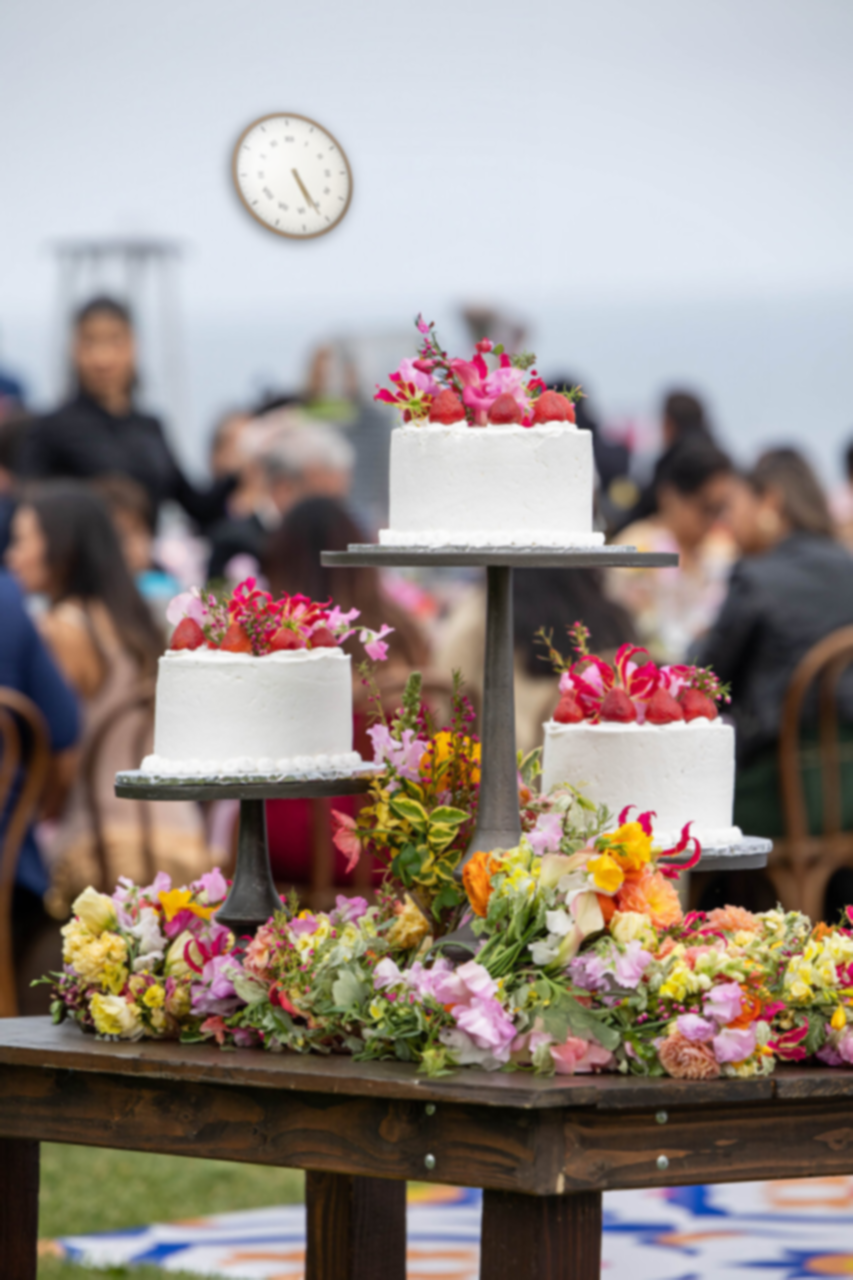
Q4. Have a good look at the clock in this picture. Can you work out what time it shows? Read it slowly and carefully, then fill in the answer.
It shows 5:26
